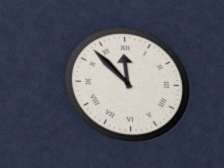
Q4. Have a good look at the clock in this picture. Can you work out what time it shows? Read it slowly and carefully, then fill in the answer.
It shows 11:53
